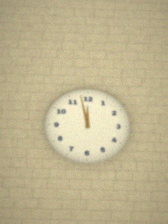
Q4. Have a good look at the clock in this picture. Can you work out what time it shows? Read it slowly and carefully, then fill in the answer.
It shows 11:58
